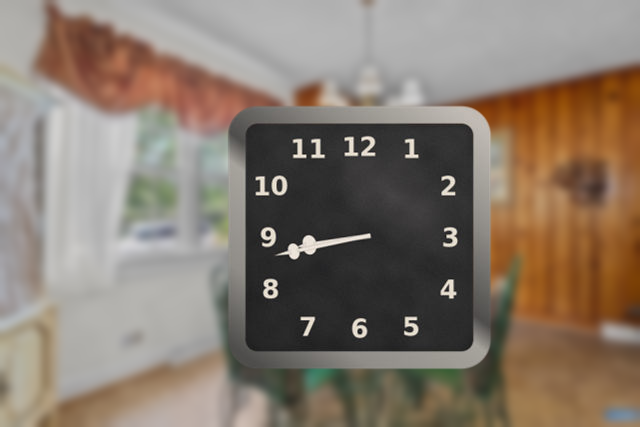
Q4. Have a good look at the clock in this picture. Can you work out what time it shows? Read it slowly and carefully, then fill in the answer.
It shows 8:43
